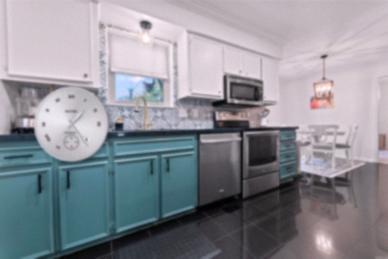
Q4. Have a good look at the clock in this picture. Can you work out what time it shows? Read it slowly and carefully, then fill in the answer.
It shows 1:24
